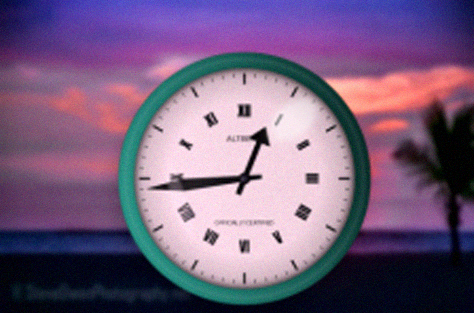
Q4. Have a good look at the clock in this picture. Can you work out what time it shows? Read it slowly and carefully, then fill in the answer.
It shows 12:44
